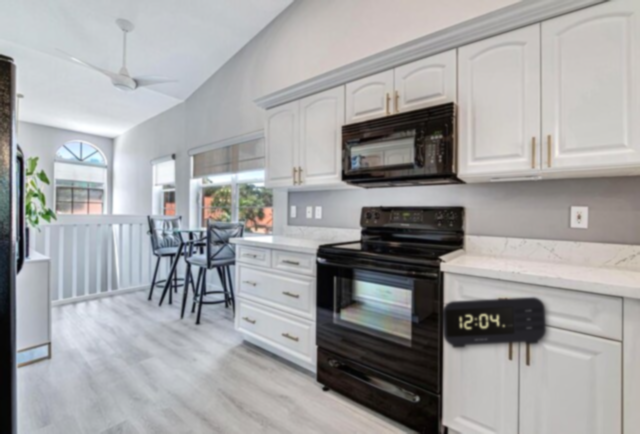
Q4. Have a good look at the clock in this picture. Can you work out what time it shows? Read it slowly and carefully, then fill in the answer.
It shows 12:04
